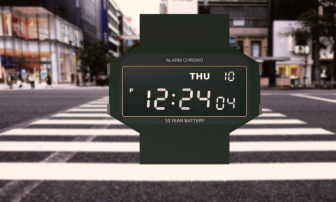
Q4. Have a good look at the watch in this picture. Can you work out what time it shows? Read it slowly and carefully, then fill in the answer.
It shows 12:24:04
